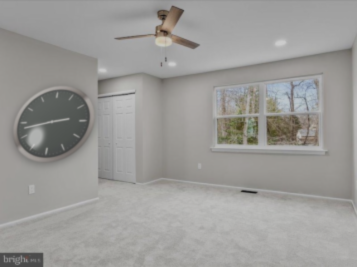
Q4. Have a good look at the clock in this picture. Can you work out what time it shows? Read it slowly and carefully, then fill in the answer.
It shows 2:43
